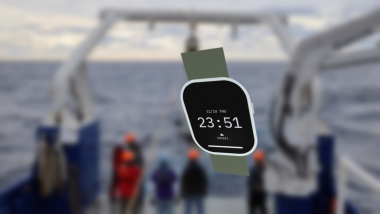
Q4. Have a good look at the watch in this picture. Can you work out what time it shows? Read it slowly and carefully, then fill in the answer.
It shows 23:51
